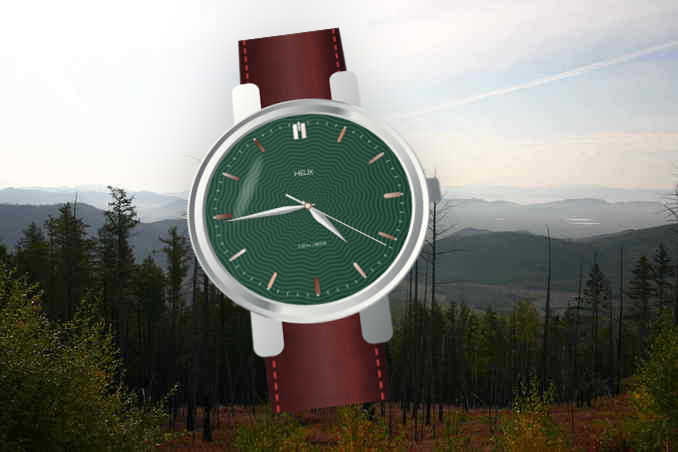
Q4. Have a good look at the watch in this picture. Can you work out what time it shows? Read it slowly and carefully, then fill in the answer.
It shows 4:44:21
